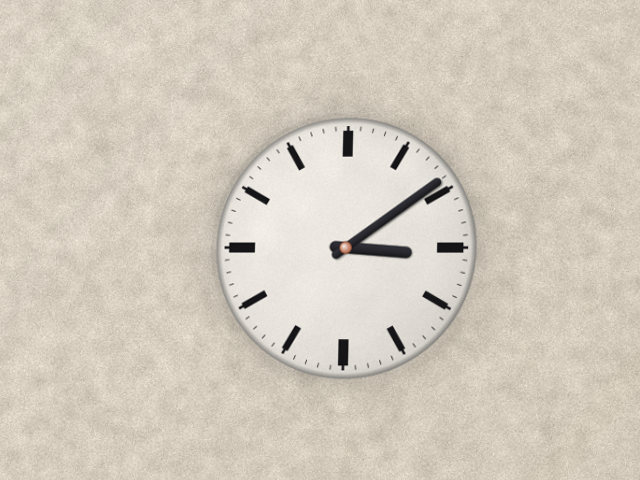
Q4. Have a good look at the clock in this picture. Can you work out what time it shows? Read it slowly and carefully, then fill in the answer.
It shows 3:09
